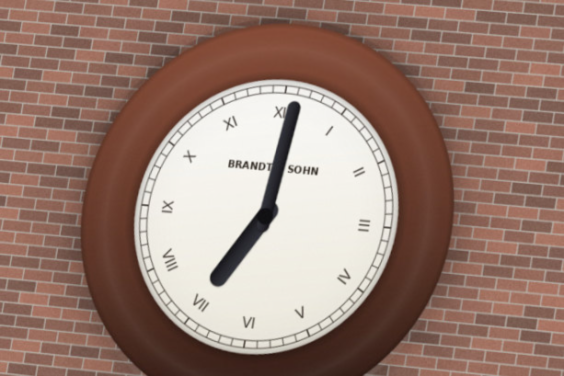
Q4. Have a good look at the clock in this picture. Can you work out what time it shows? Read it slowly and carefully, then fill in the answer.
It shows 7:01
